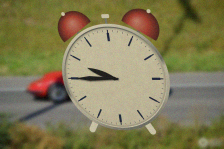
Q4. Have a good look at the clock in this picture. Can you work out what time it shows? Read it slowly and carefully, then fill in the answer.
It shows 9:45
